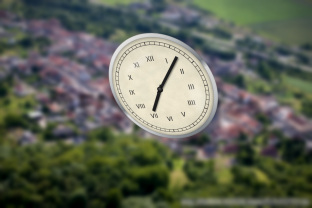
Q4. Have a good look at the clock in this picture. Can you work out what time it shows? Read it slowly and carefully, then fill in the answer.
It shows 7:07
